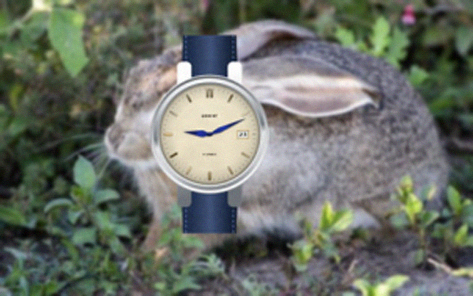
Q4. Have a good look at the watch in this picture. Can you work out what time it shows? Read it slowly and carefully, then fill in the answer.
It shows 9:11
